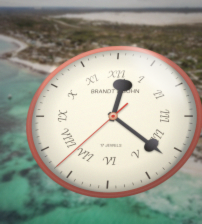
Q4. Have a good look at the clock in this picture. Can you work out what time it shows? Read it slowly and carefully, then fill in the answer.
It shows 12:21:37
